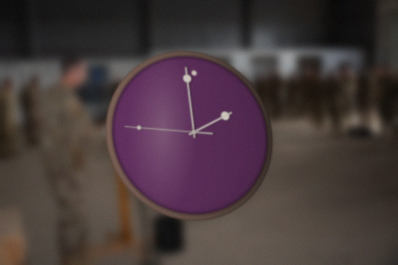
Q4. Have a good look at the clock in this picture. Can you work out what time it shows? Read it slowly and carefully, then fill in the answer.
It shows 1:58:45
